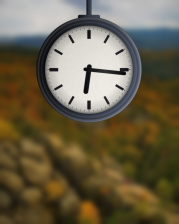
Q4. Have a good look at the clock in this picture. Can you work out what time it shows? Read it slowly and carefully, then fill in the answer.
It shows 6:16
